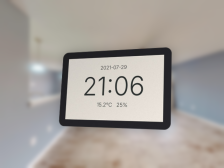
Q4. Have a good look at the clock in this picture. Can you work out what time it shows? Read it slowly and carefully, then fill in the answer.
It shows 21:06
